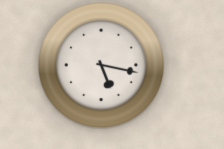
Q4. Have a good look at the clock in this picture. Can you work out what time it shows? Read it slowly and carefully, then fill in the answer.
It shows 5:17
